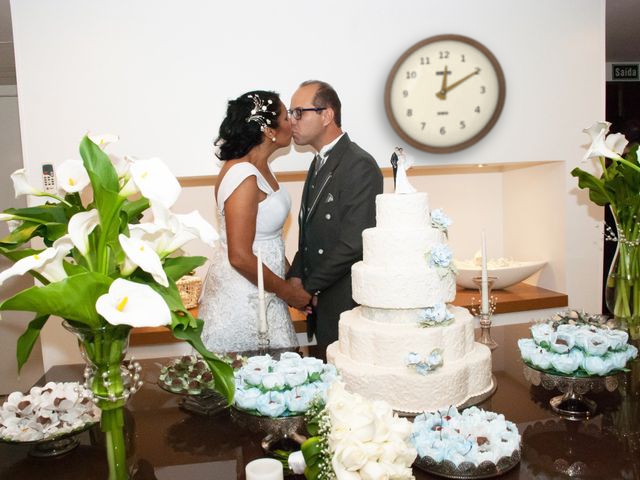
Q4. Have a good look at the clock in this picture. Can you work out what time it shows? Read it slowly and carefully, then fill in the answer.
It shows 12:10
